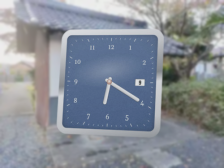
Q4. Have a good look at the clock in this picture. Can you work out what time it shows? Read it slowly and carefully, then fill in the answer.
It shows 6:20
